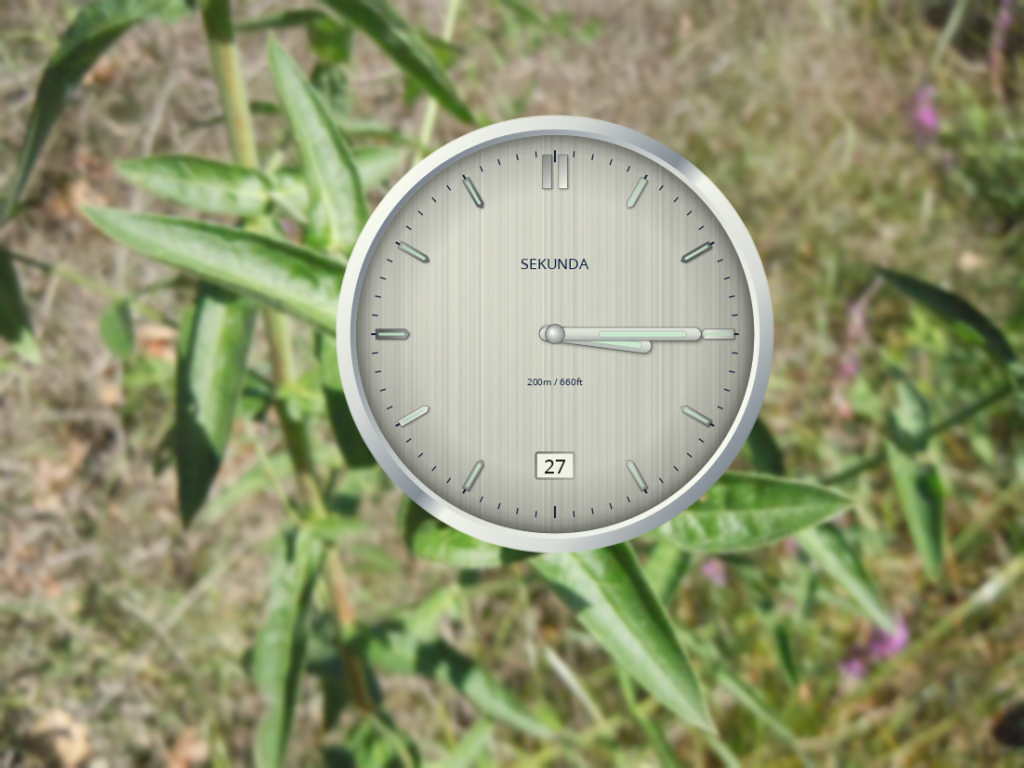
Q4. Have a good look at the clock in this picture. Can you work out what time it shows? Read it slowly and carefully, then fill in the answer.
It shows 3:15
